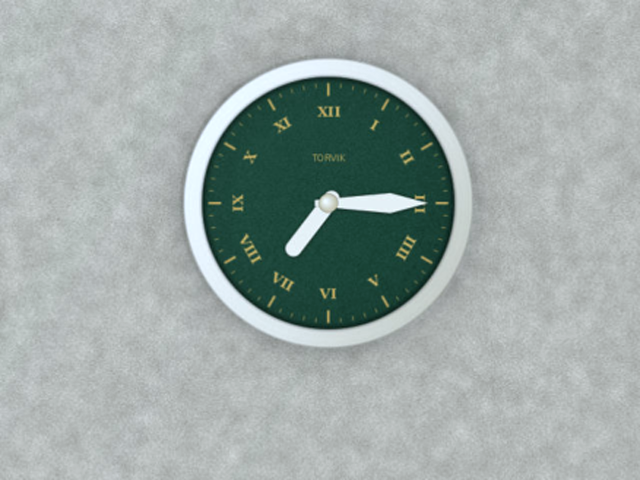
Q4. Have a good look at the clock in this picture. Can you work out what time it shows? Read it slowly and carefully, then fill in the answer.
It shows 7:15
